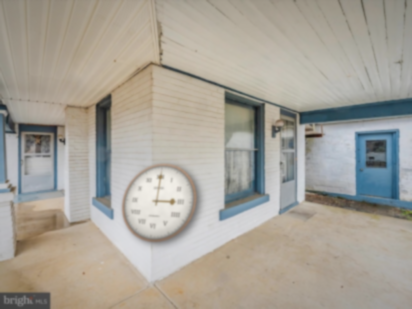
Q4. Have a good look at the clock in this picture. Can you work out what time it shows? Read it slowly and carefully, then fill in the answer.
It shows 3:00
